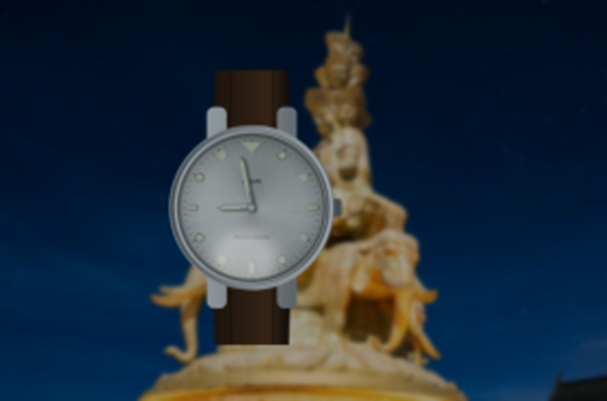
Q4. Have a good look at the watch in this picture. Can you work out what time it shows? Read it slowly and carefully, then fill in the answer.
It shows 8:58
